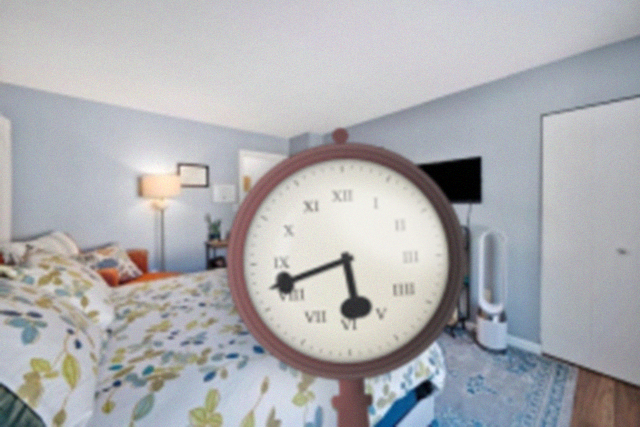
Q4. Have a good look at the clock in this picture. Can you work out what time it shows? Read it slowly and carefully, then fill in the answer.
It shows 5:42
